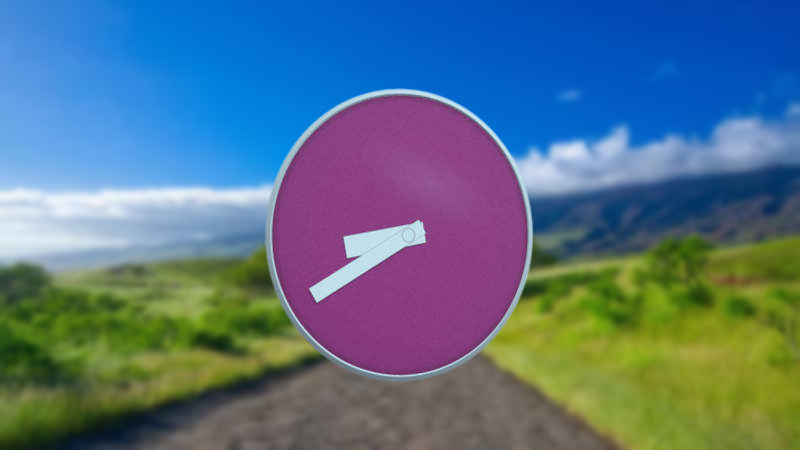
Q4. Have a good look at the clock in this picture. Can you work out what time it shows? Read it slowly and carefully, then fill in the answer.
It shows 8:40
